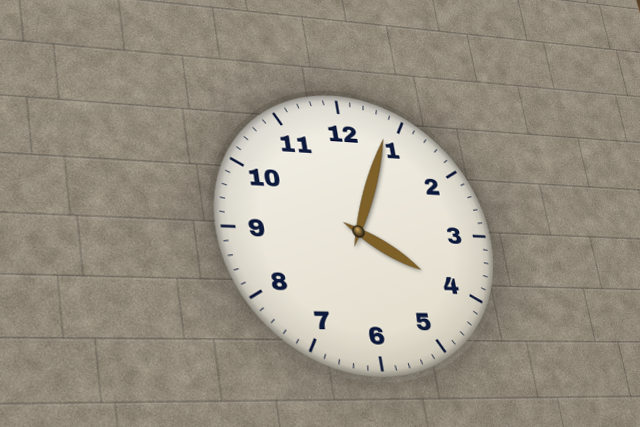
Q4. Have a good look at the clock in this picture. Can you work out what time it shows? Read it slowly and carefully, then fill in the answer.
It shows 4:04
